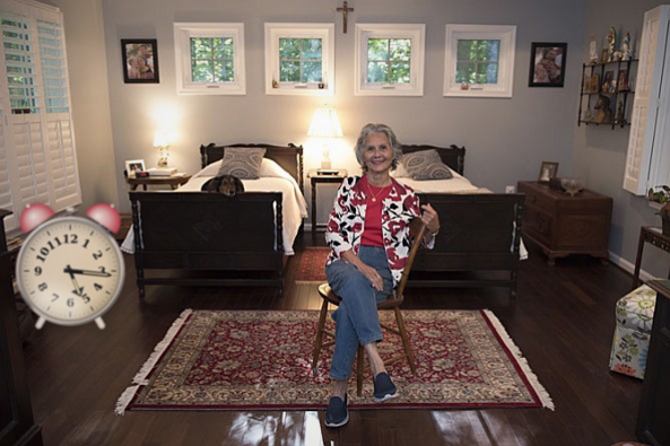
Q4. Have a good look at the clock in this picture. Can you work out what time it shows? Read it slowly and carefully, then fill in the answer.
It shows 5:16
